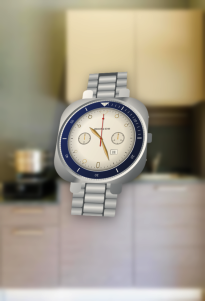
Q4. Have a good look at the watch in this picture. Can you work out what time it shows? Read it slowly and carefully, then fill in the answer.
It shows 10:26
